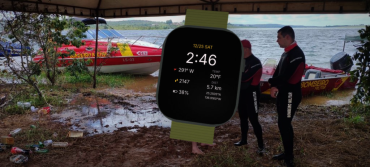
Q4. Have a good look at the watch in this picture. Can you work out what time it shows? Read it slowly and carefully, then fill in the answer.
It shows 2:46
